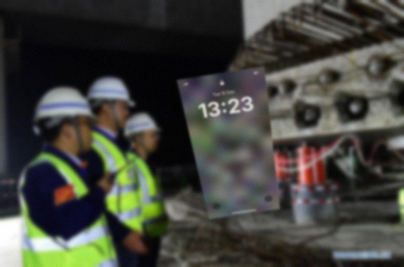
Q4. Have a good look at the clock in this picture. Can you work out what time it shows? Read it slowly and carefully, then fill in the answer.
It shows 13:23
